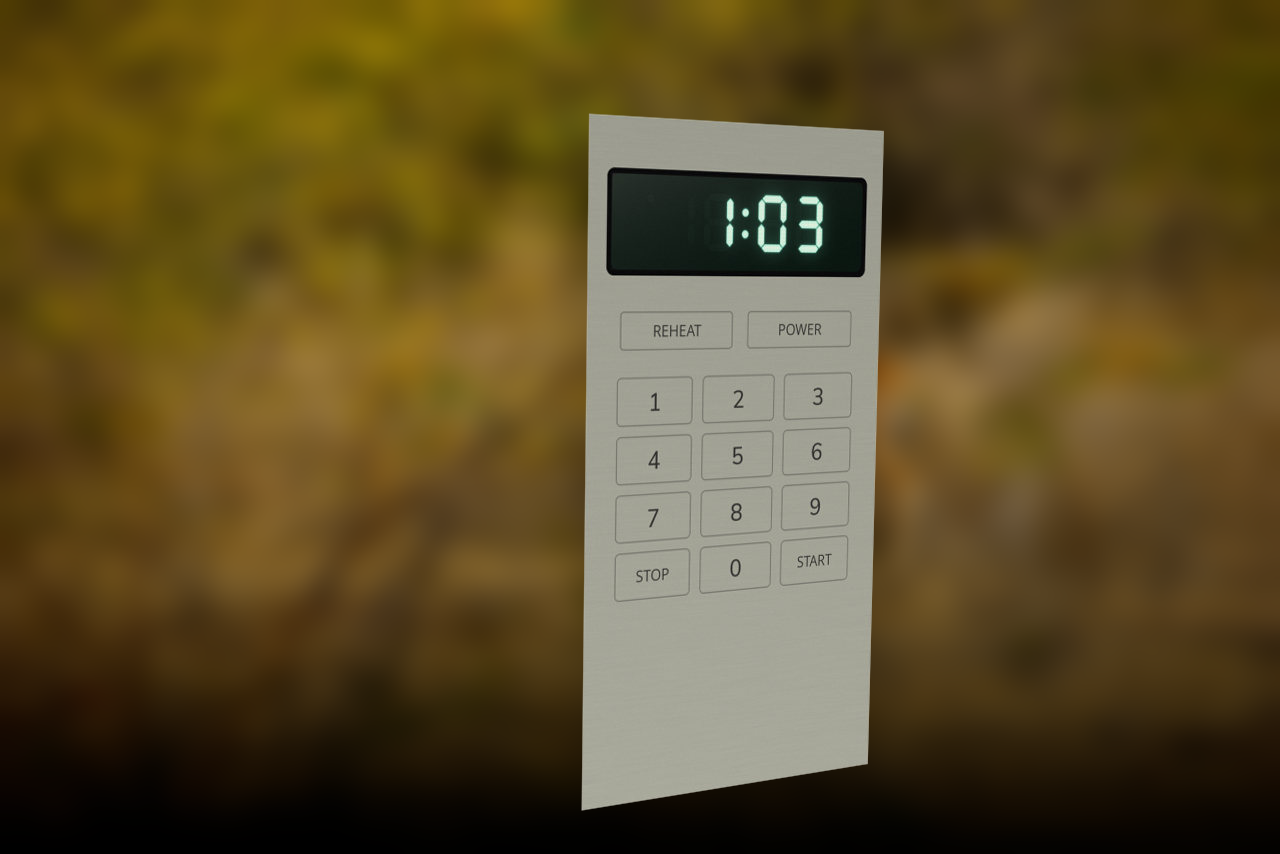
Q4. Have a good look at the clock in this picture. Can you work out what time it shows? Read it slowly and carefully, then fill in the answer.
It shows 1:03
